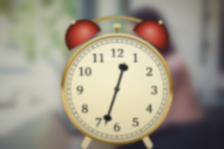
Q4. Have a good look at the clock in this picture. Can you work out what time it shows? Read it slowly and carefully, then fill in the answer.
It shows 12:33
